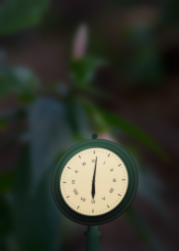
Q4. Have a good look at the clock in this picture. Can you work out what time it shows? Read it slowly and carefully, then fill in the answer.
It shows 6:01
